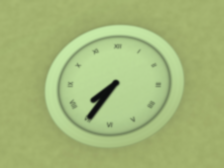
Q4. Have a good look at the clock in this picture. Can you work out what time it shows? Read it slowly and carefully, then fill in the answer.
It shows 7:35
